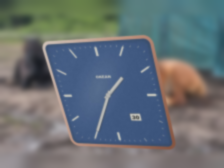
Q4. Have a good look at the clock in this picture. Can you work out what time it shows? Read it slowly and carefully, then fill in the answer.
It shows 1:35
